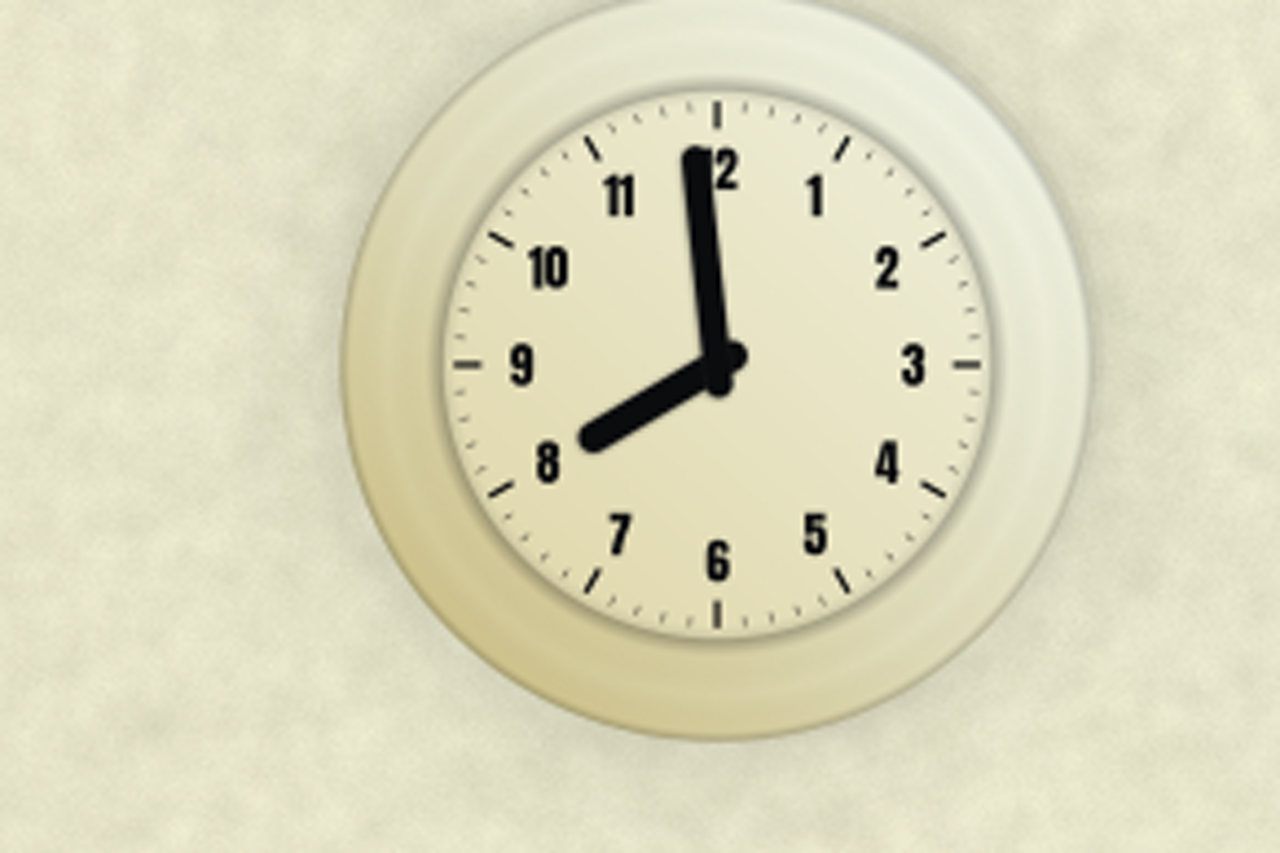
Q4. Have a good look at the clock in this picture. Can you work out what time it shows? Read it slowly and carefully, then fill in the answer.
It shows 7:59
